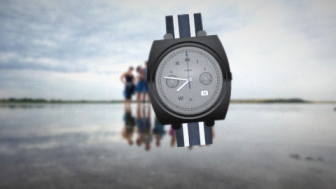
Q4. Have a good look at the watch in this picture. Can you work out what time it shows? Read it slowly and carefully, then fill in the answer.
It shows 7:47
